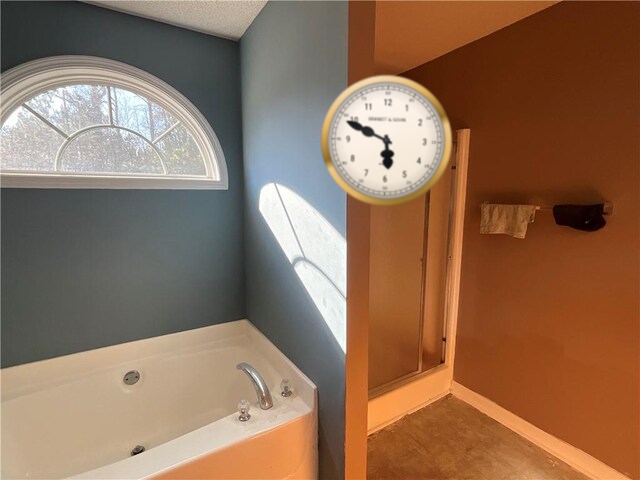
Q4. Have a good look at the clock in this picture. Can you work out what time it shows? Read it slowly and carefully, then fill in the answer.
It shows 5:49
